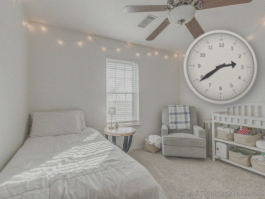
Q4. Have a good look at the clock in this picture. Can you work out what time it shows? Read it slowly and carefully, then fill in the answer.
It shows 2:39
